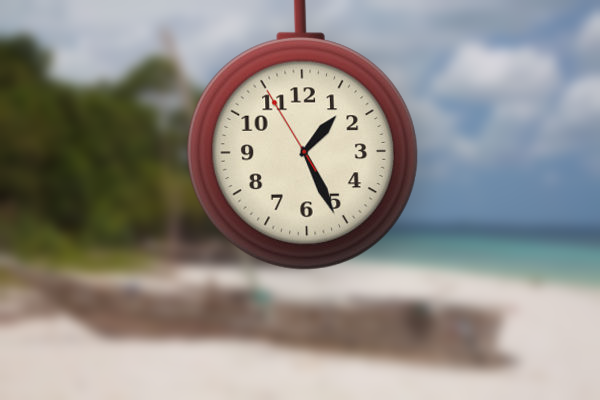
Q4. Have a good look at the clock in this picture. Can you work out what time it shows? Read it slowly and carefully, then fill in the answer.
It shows 1:25:55
